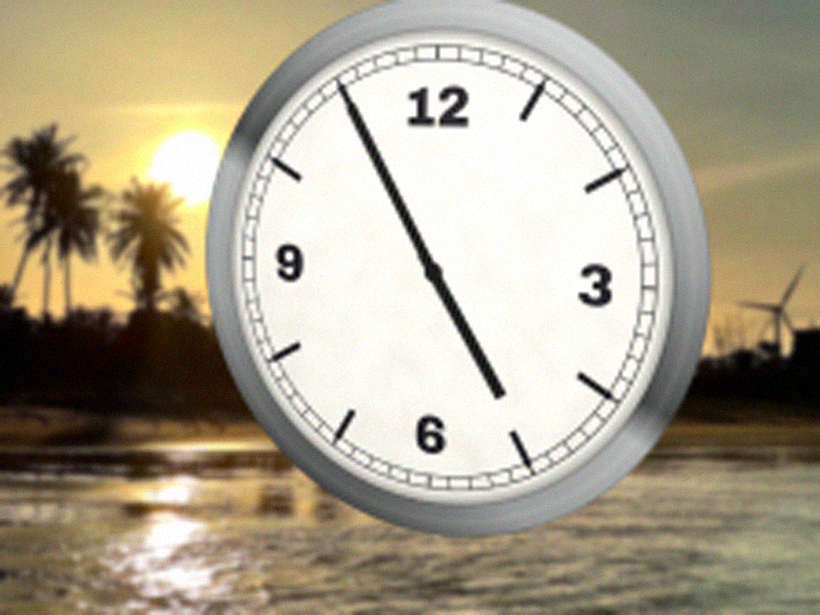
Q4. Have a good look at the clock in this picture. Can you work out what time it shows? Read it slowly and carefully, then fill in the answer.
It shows 4:55
